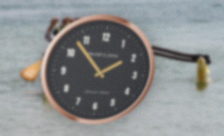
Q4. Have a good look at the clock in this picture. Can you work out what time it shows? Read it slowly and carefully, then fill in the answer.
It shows 1:53
